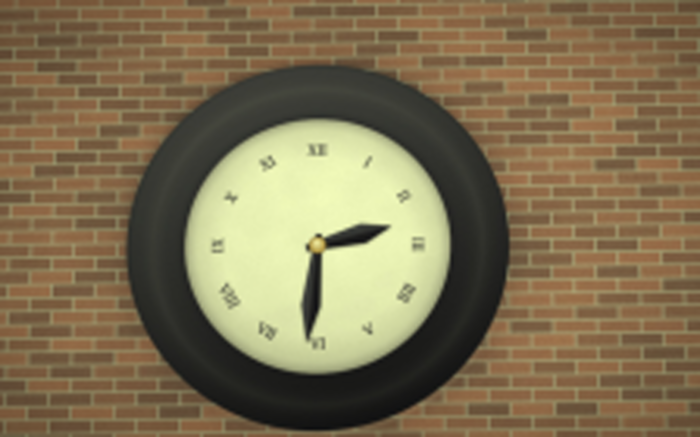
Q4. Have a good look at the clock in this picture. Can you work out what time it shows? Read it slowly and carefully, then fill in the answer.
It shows 2:31
